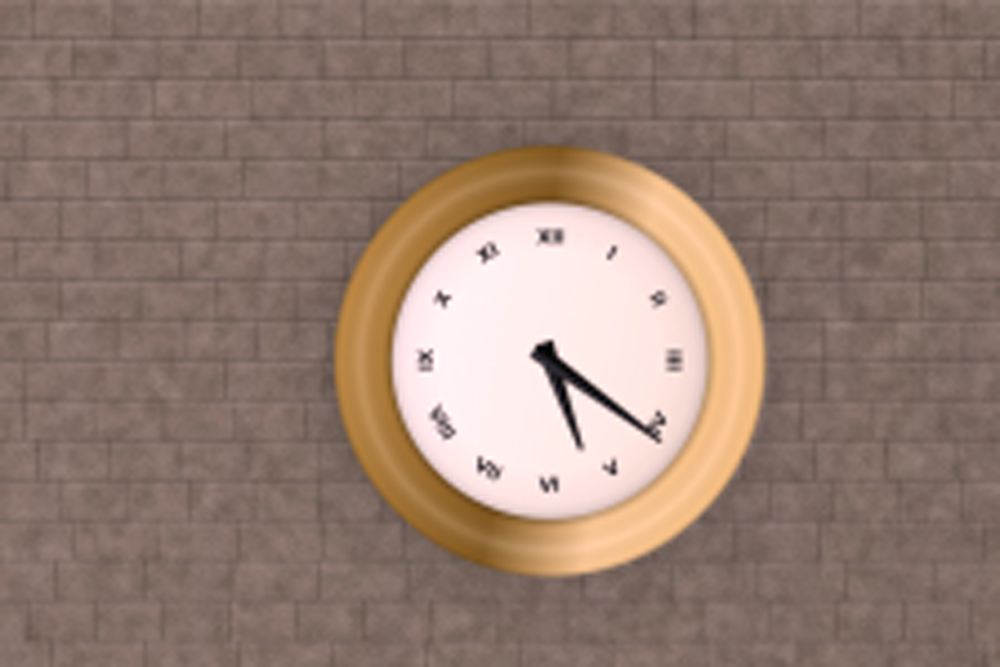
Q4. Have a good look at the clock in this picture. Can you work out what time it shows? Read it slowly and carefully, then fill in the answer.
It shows 5:21
